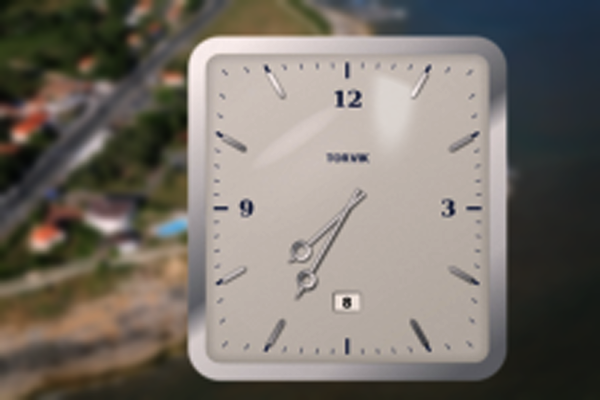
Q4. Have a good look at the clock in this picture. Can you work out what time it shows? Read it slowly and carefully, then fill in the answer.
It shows 7:35
